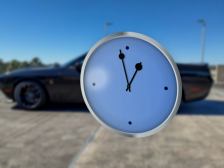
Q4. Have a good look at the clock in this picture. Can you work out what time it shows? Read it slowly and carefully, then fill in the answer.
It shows 12:58
